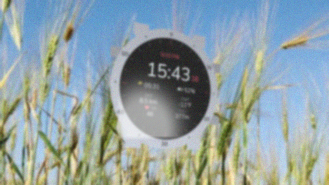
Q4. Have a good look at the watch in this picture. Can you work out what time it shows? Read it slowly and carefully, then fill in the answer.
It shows 15:43
